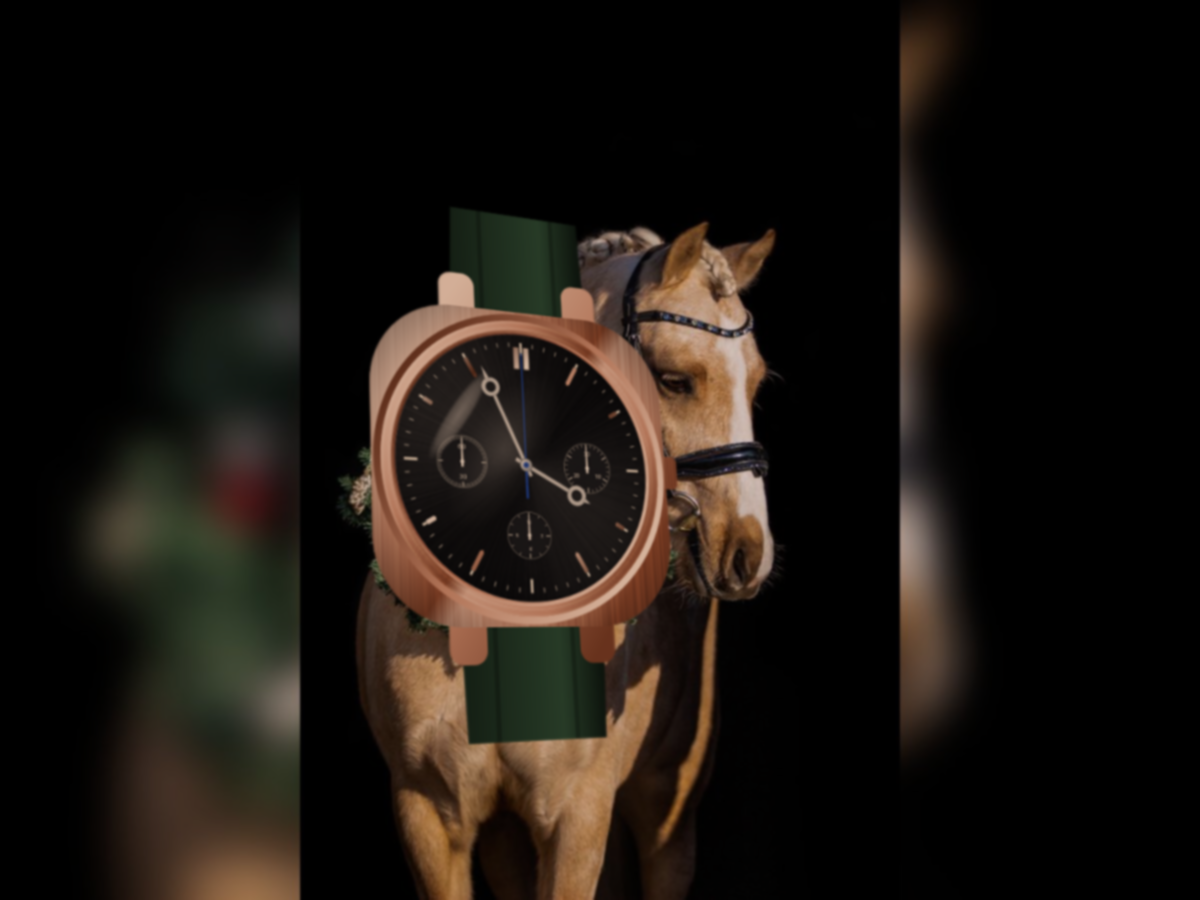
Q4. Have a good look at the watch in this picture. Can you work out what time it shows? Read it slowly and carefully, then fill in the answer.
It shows 3:56
